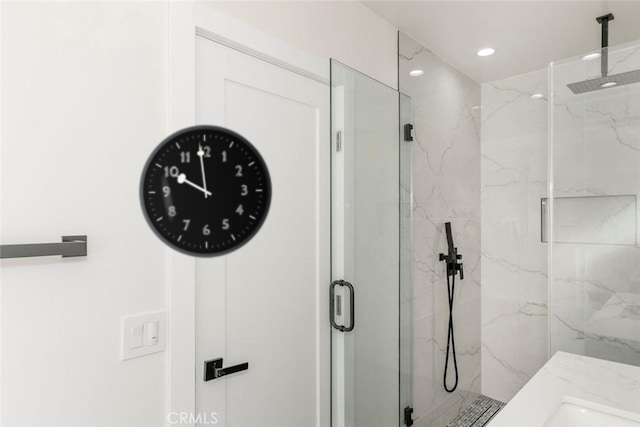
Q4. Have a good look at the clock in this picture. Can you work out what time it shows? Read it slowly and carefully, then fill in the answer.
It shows 9:59
